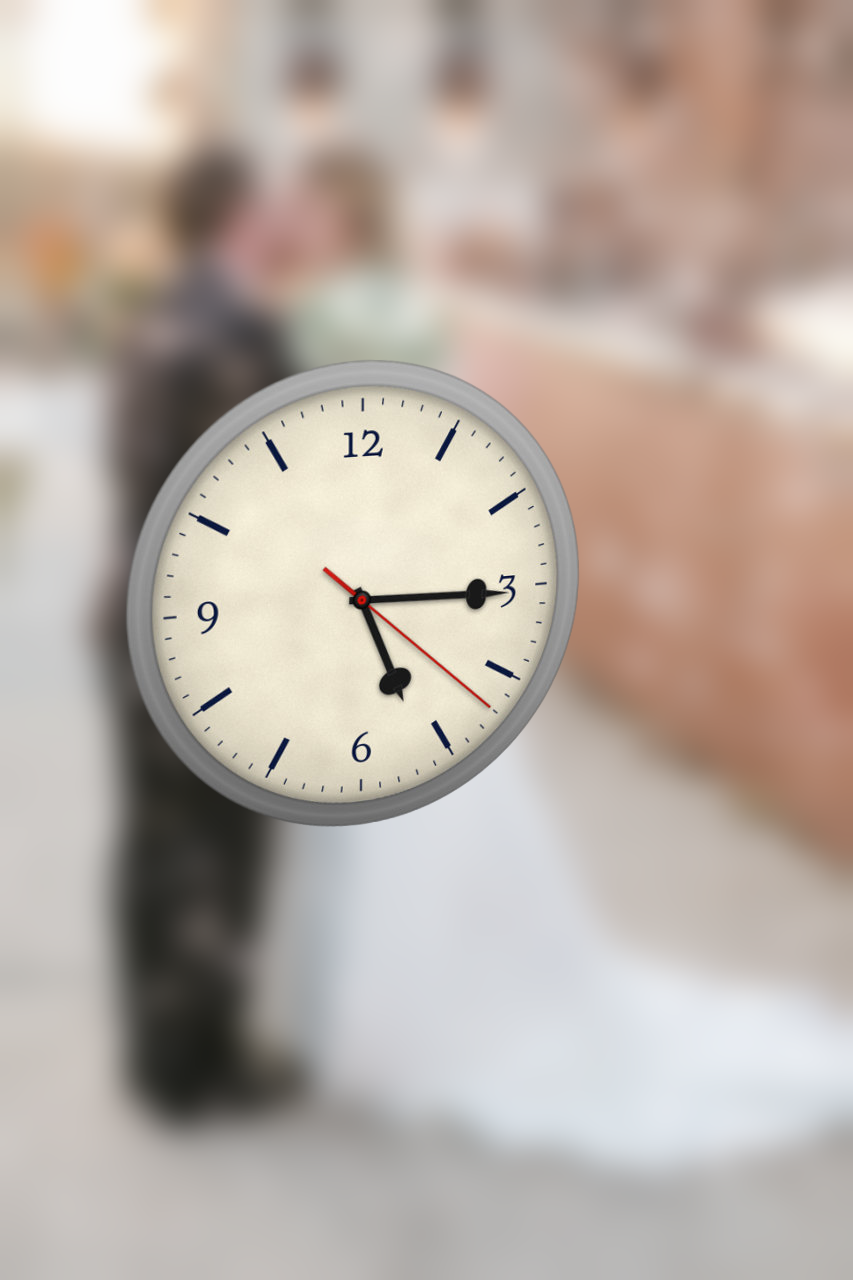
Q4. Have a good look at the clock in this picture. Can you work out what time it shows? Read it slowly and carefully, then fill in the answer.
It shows 5:15:22
